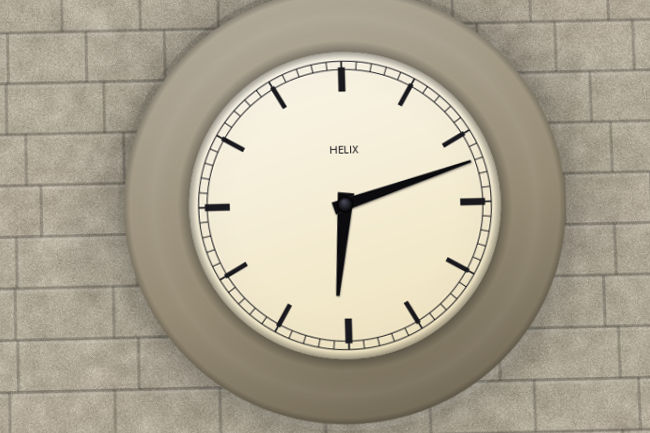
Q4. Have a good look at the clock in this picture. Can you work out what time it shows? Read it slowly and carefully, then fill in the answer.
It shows 6:12
